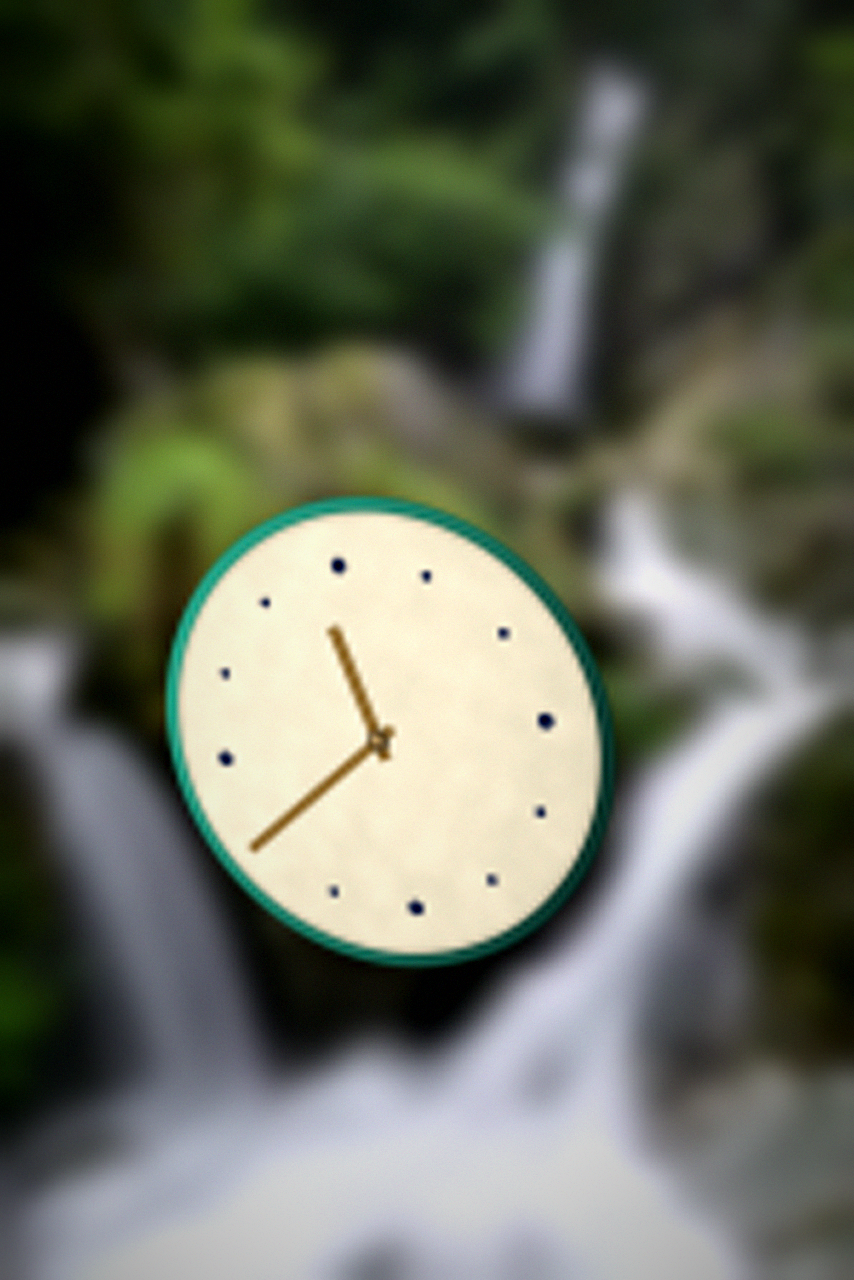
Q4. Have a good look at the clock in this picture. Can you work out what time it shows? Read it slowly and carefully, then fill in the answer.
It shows 11:40
